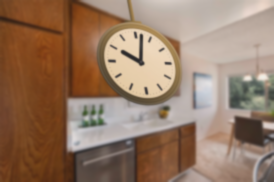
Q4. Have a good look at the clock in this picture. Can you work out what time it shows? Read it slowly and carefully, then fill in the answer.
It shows 10:02
